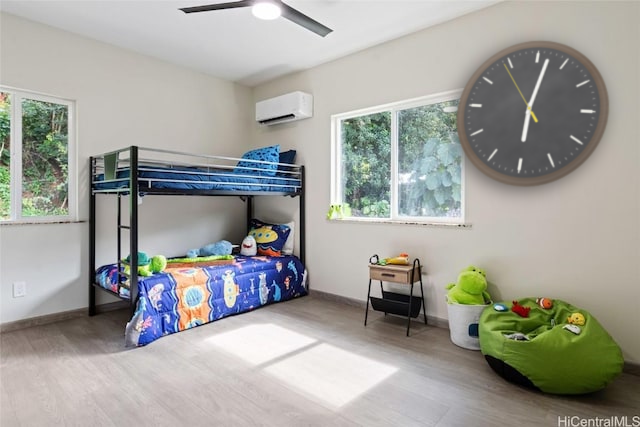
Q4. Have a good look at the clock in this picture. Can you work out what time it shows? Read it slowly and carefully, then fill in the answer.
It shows 6:01:54
